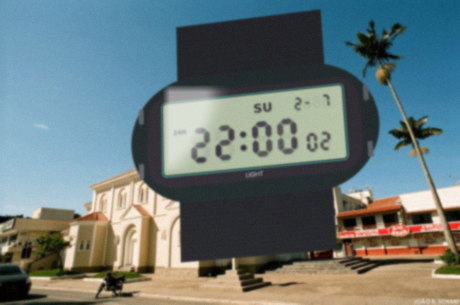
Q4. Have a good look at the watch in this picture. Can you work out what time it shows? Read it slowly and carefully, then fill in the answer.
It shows 22:00:02
